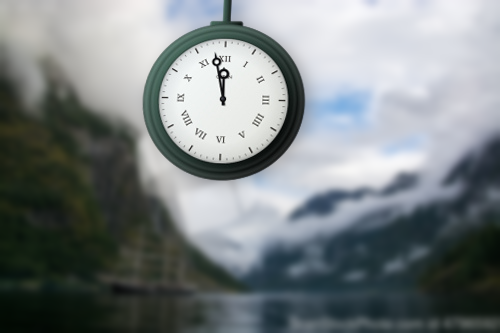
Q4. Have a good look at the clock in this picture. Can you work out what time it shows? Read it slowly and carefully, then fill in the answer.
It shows 11:58
